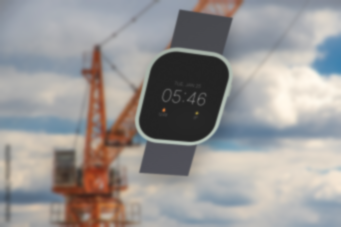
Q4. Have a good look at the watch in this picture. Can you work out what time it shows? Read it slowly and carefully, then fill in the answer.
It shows 5:46
